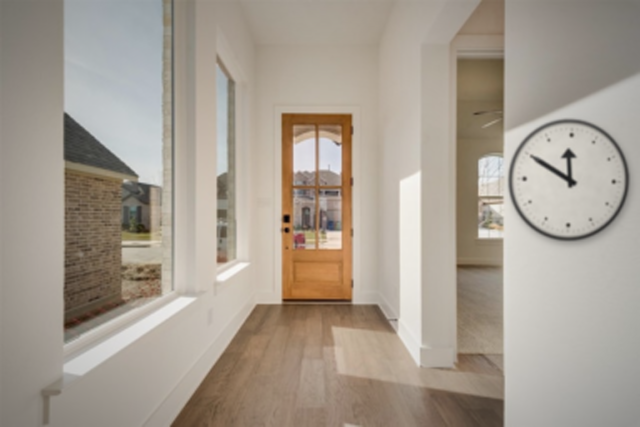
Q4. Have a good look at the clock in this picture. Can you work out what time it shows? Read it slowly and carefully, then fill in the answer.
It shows 11:50
